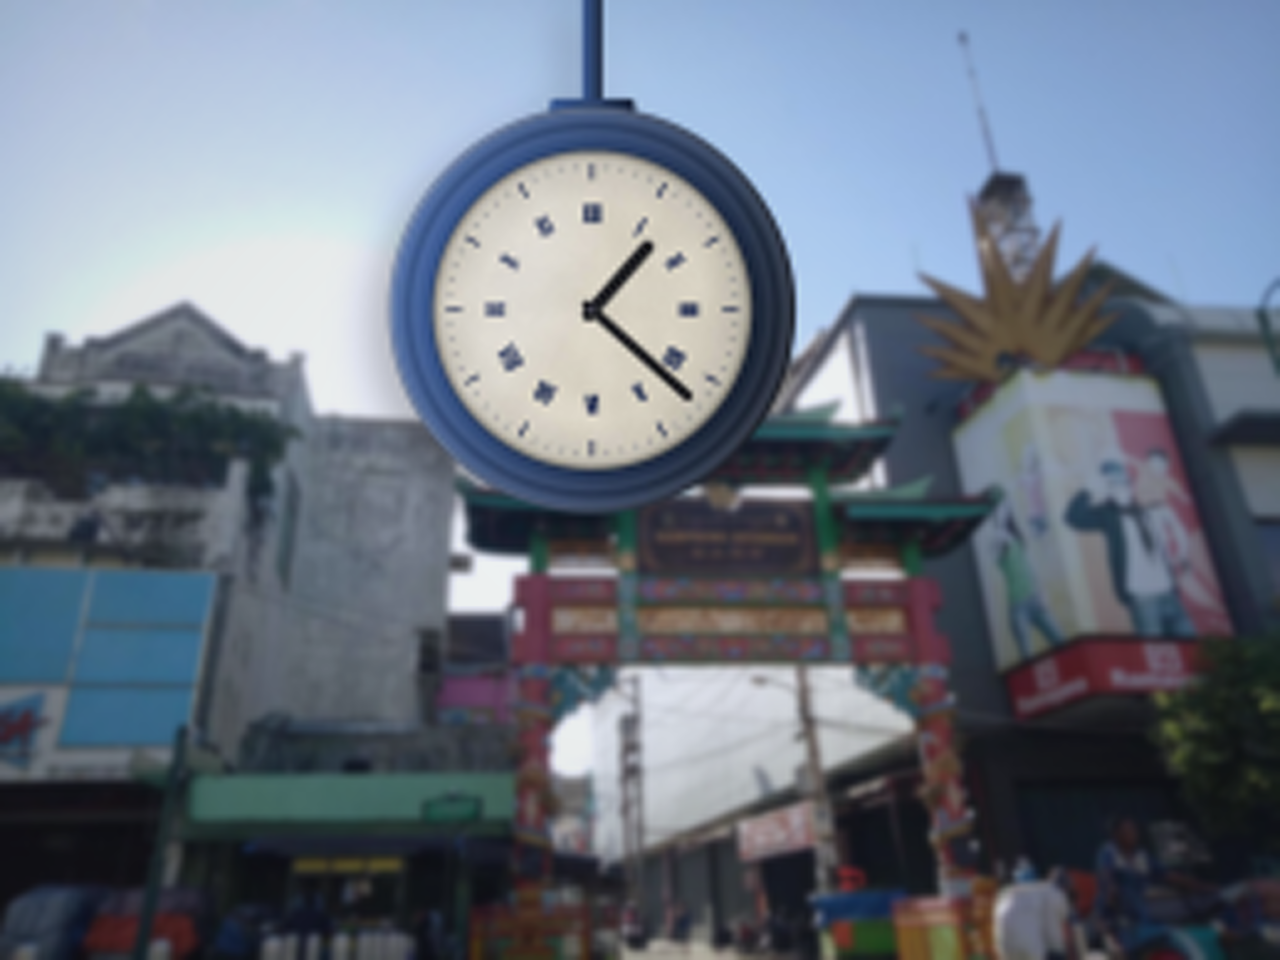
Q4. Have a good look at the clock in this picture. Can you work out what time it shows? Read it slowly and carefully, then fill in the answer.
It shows 1:22
